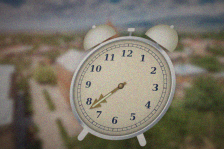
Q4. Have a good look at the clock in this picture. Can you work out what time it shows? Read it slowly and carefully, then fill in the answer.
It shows 7:38
